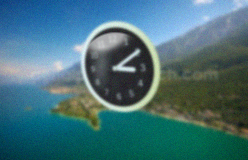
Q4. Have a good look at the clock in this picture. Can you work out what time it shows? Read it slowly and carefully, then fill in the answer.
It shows 3:10
